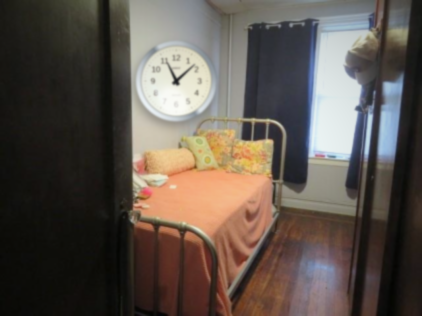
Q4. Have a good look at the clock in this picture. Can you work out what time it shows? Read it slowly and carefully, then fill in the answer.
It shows 11:08
